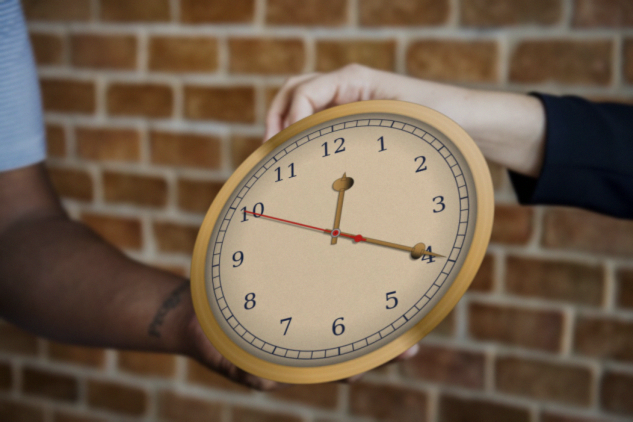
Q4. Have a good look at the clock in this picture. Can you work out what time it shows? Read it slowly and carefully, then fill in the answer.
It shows 12:19:50
